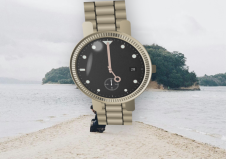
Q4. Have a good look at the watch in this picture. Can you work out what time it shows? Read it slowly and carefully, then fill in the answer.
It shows 5:00
